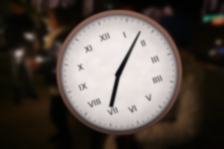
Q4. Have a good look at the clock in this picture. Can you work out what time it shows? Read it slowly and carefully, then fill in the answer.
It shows 7:08
